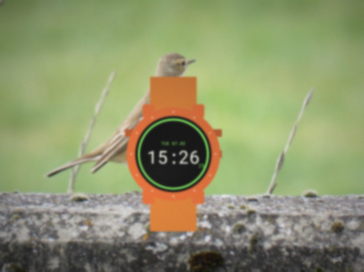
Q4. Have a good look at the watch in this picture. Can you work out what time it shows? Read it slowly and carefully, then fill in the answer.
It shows 15:26
